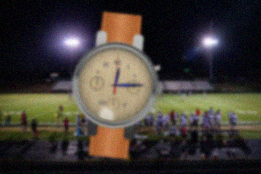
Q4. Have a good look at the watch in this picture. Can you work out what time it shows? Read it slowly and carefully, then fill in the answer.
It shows 12:14
